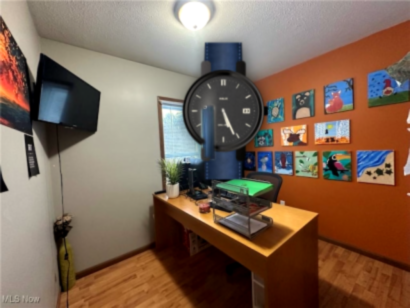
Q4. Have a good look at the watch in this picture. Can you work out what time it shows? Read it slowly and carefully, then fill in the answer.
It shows 5:26
